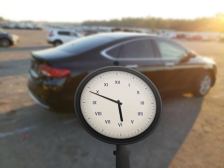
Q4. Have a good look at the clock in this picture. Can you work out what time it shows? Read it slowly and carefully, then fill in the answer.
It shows 5:49
